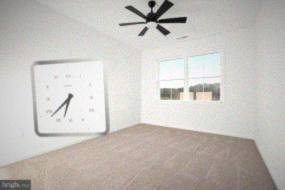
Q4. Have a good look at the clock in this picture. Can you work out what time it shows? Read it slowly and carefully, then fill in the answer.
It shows 6:38
